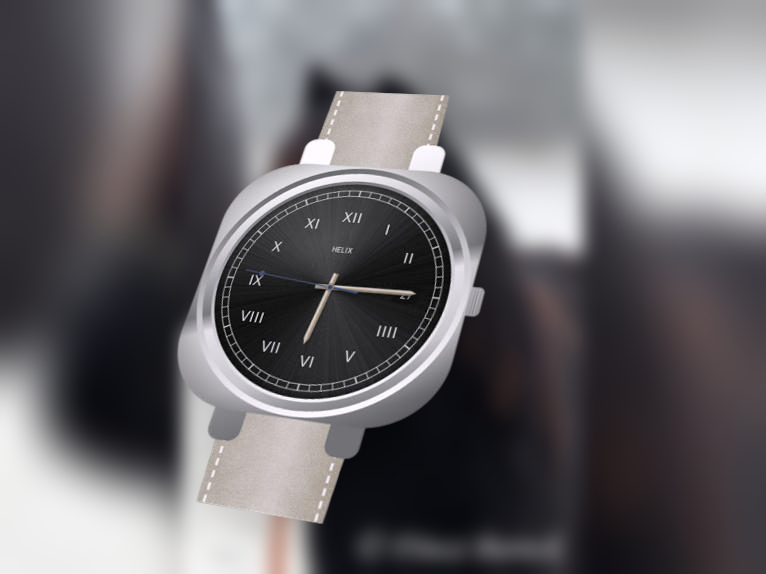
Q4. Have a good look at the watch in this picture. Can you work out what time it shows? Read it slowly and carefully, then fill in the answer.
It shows 6:14:46
